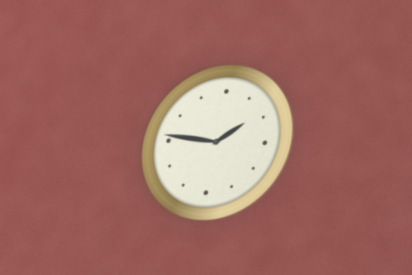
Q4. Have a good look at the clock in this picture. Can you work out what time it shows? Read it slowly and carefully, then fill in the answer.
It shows 1:46
